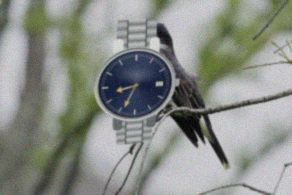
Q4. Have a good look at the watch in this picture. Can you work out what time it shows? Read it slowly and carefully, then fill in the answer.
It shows 8:34
